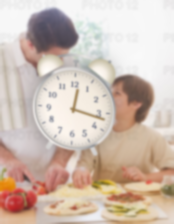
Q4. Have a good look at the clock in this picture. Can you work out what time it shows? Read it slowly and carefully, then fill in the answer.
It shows 12:17
